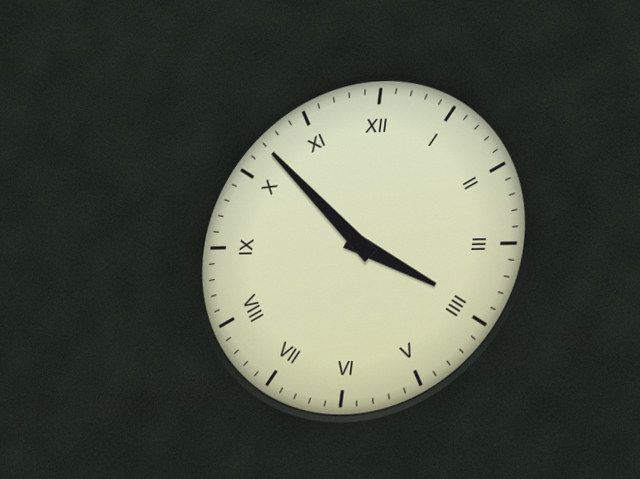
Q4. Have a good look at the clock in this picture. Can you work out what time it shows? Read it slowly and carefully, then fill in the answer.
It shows 3:52
